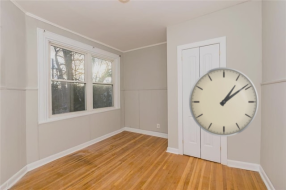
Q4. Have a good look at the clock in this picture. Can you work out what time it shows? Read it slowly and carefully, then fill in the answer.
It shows 1:09
